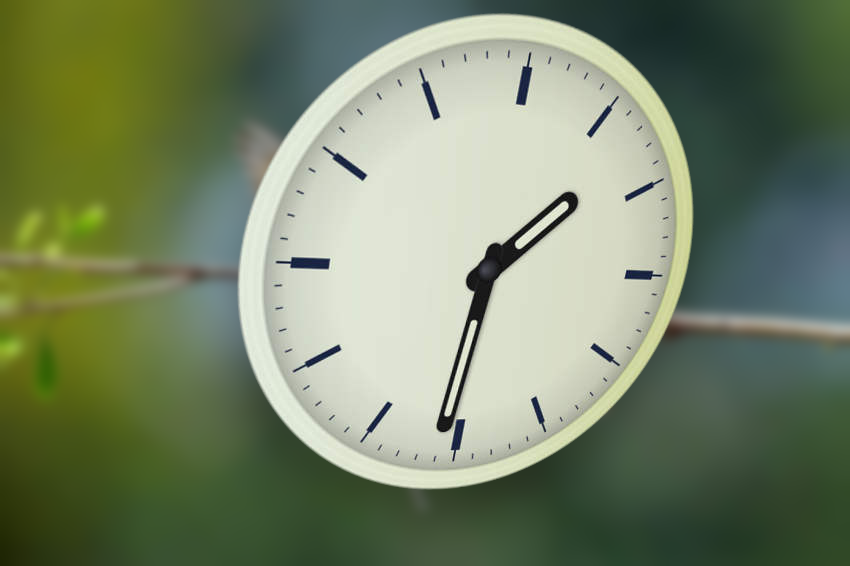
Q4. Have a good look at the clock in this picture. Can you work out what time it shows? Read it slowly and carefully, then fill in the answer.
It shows 1:31
